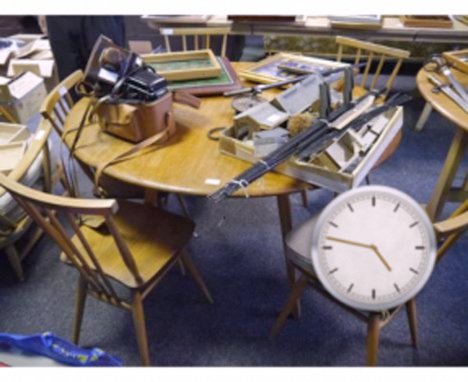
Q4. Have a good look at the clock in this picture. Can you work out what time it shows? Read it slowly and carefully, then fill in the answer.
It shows 4:47
